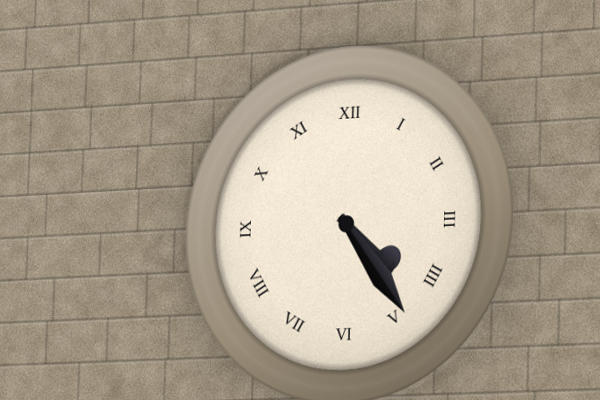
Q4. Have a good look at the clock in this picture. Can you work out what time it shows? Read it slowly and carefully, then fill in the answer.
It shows 4:24
